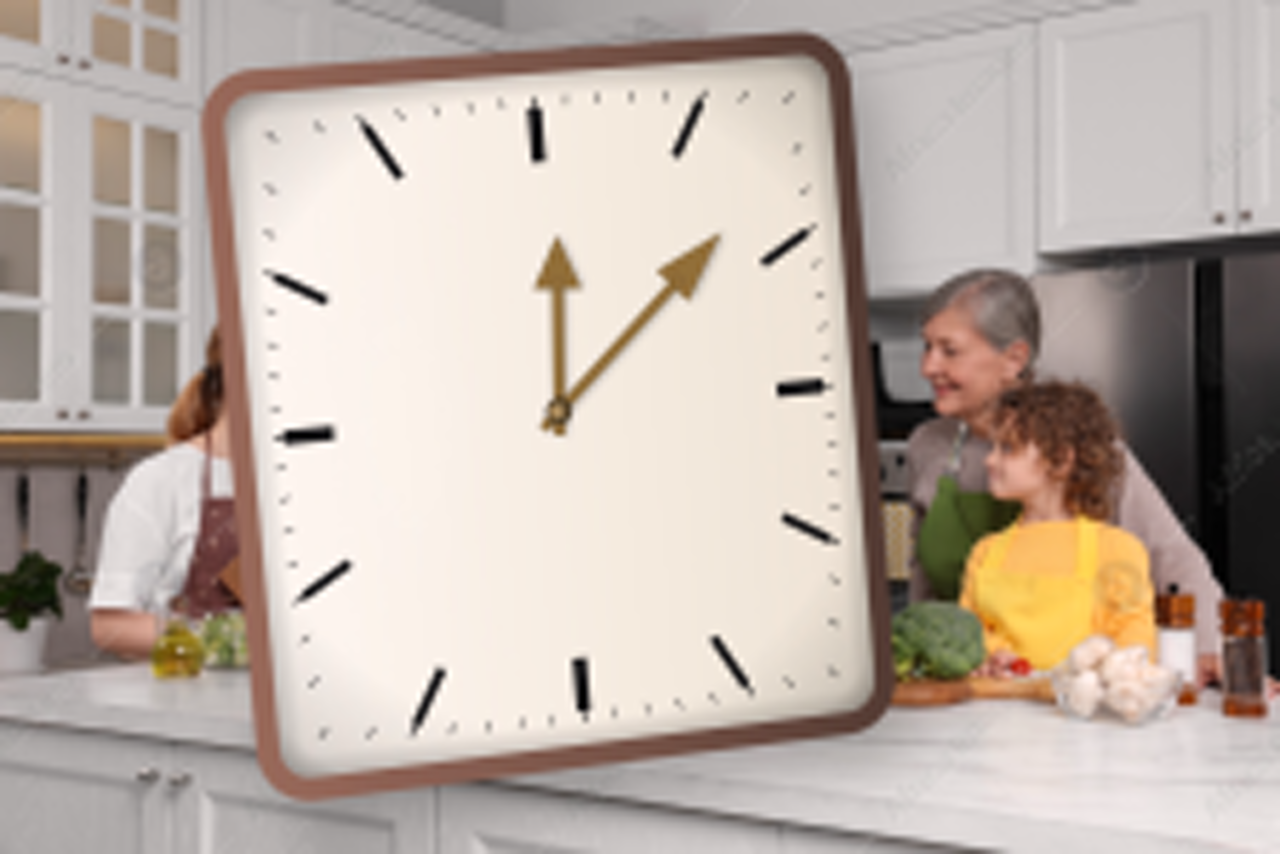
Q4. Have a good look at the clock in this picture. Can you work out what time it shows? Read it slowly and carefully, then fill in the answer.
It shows 12:08
